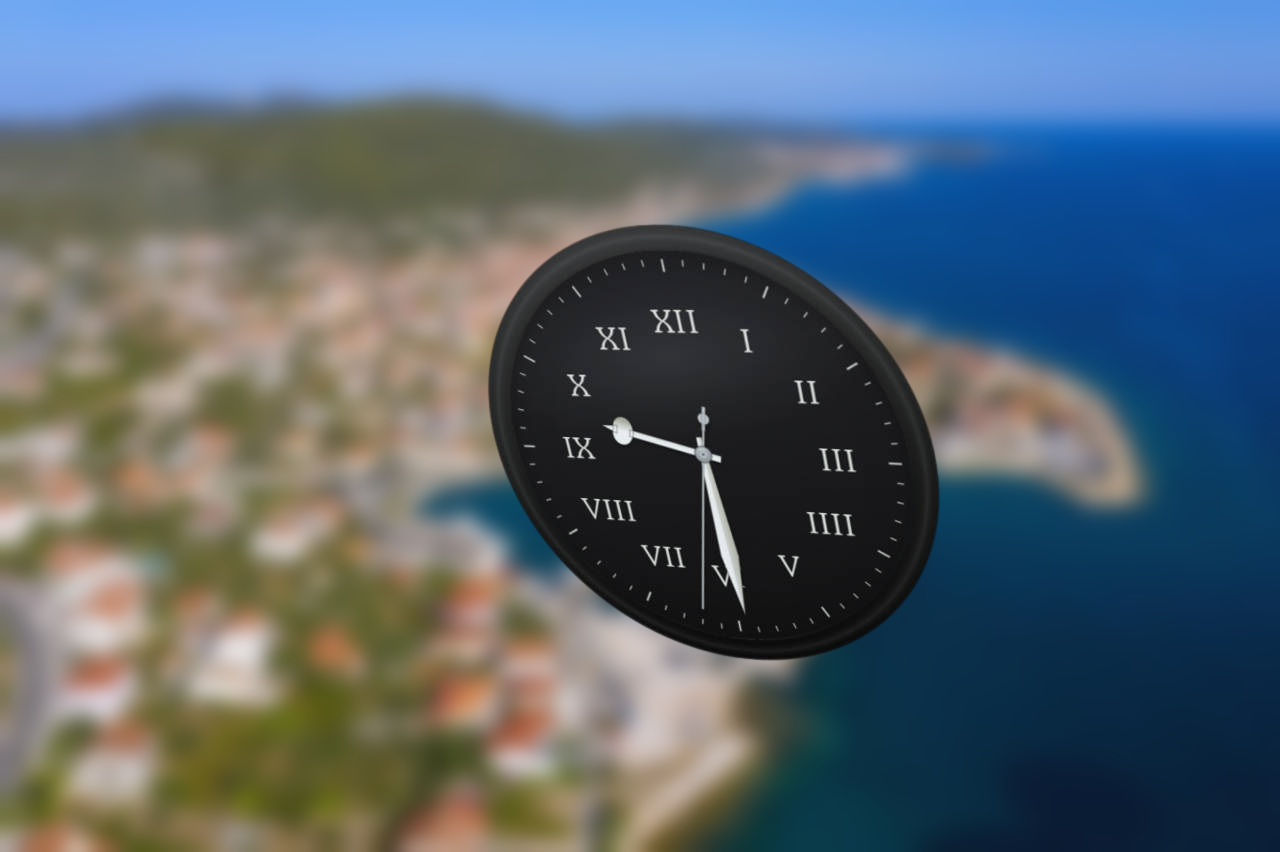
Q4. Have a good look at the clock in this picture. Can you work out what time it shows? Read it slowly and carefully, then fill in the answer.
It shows 9:29:32
